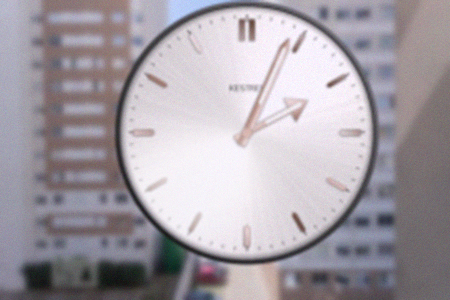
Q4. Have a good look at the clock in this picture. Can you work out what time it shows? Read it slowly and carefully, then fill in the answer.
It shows 2:04
